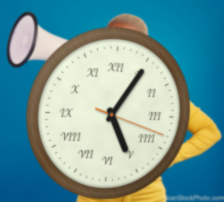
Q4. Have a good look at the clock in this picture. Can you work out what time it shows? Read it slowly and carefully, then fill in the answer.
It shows 5:05:18
